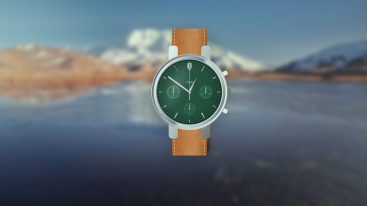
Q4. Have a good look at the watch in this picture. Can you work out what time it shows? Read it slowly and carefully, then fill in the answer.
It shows 12:51
